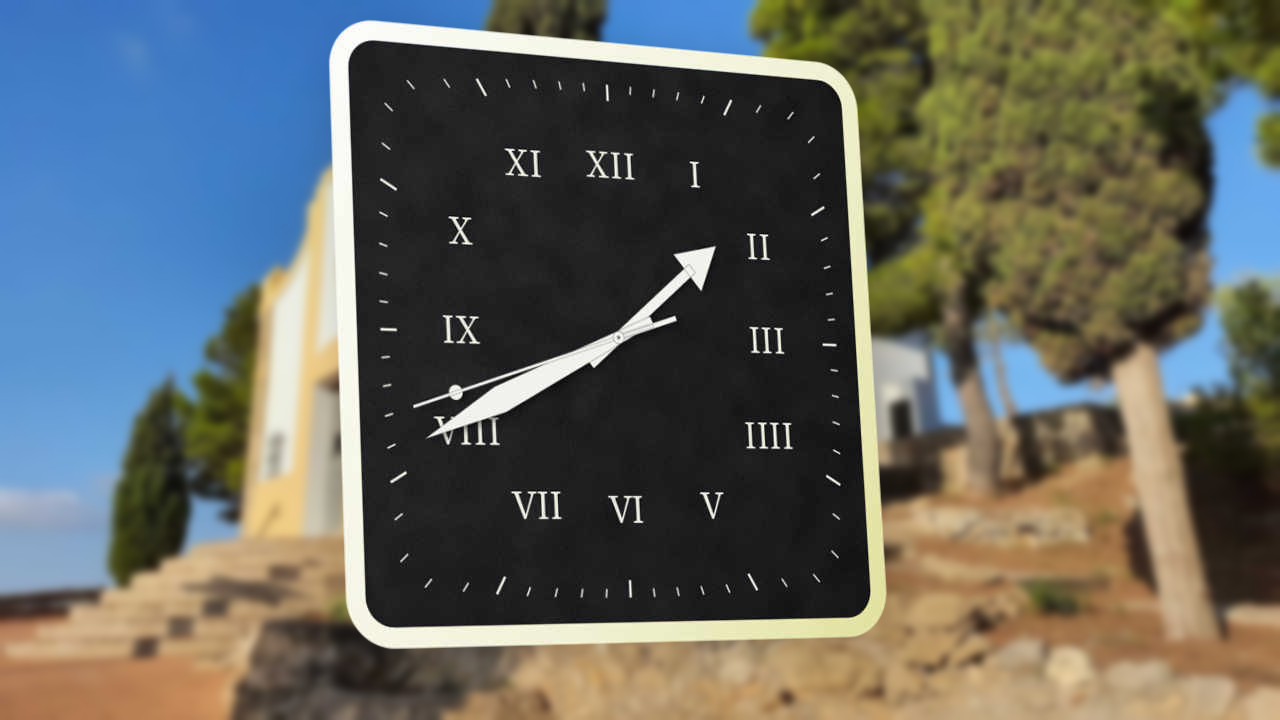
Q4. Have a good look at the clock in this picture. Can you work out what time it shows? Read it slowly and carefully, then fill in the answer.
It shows 1:40:42
